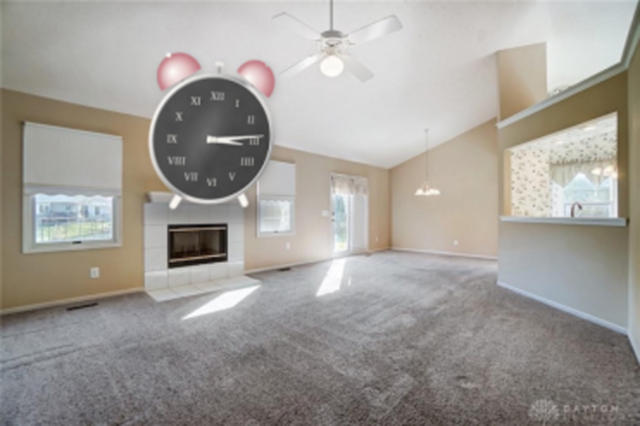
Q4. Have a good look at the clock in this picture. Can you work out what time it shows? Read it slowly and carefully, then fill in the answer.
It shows 3:14
